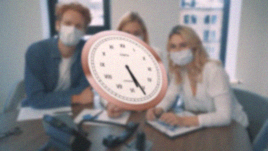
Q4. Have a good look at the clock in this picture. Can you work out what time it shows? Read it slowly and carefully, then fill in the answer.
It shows 5:26
